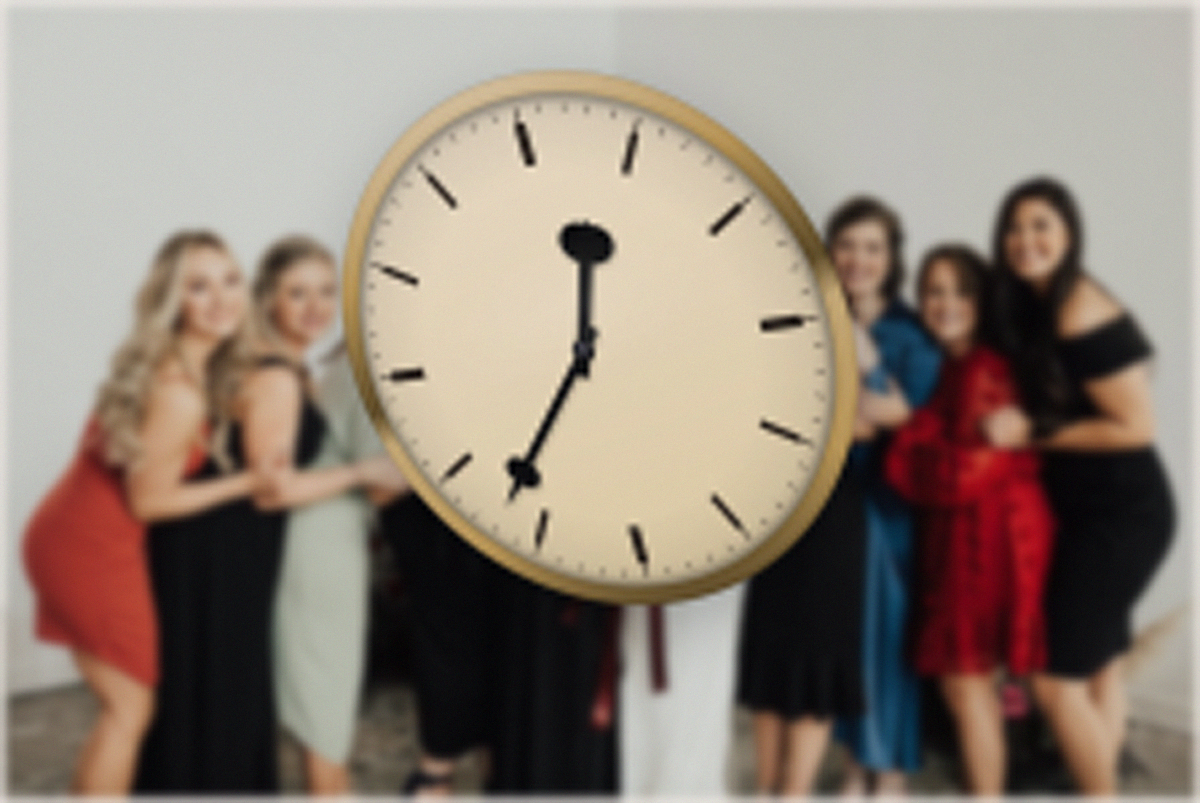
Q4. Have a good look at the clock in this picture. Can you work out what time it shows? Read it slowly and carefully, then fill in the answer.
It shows 12:37
